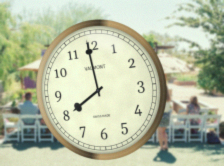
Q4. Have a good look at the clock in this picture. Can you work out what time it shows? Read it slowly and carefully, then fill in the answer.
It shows 7:59
